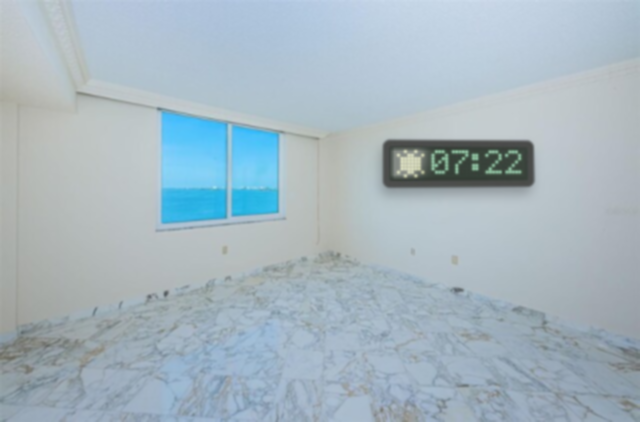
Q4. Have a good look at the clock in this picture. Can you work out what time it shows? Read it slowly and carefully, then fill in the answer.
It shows 7:22
